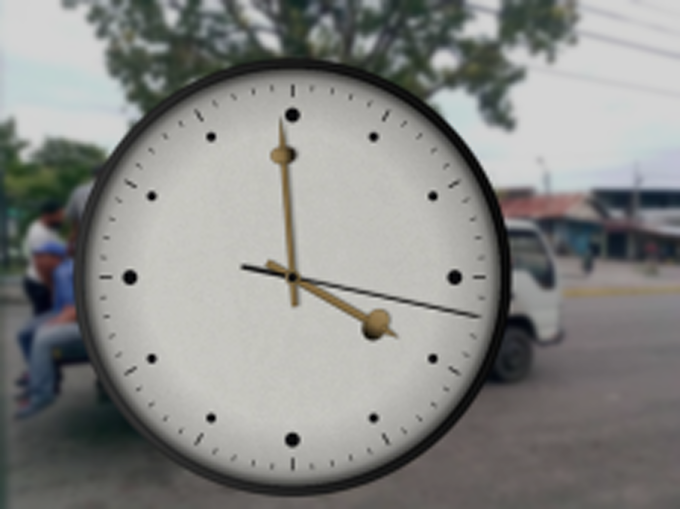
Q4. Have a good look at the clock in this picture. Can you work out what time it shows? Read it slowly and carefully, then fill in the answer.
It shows 3:59:17
